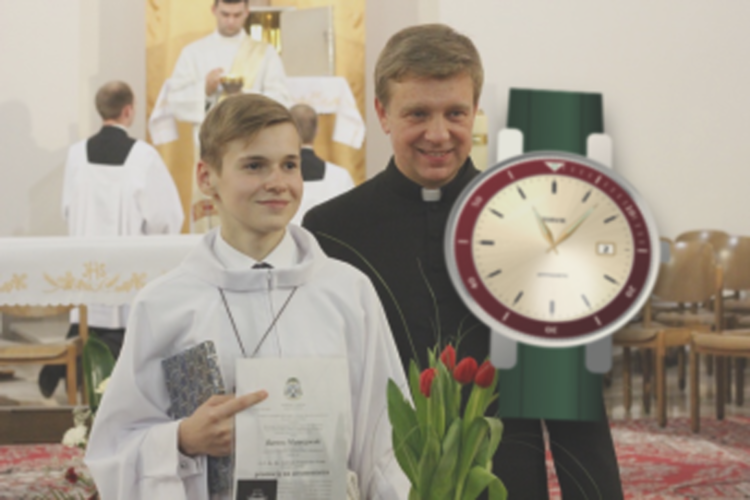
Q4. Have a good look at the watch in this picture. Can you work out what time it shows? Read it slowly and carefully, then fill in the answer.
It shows 11:07
